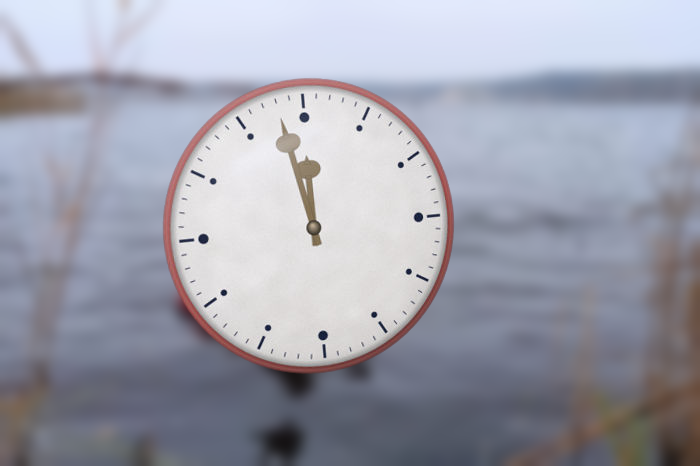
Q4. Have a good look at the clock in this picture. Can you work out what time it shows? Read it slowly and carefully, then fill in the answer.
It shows 11:58
